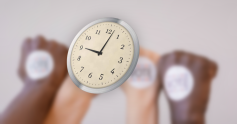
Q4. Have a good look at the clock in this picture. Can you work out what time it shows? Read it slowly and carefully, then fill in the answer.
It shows 9:02
